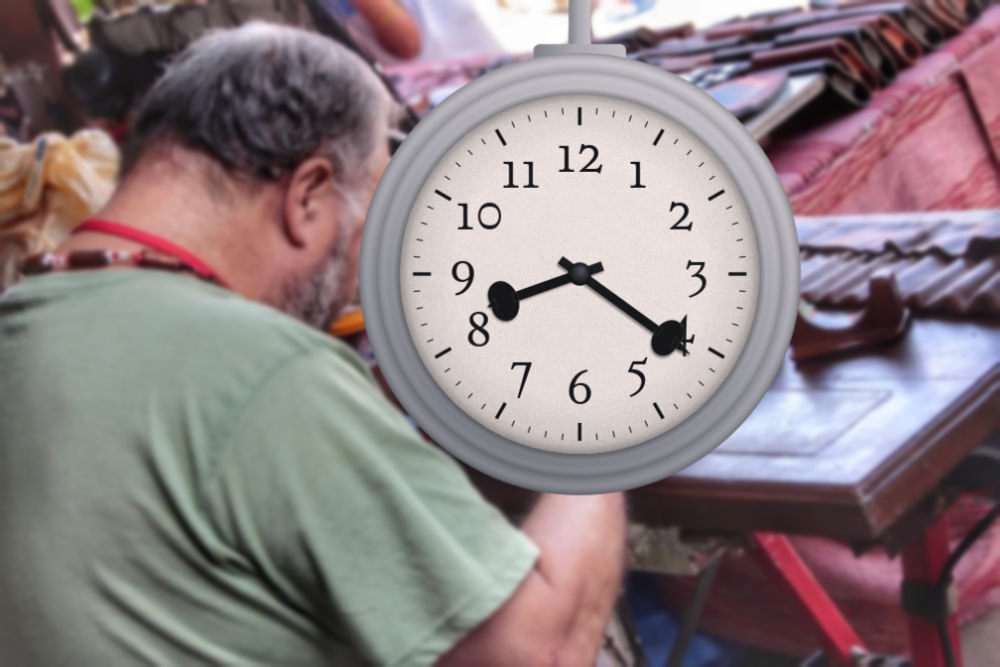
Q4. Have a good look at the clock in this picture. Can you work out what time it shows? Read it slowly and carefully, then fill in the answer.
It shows 8:21
